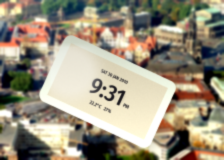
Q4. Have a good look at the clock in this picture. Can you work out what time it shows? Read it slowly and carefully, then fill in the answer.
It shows 9:31
